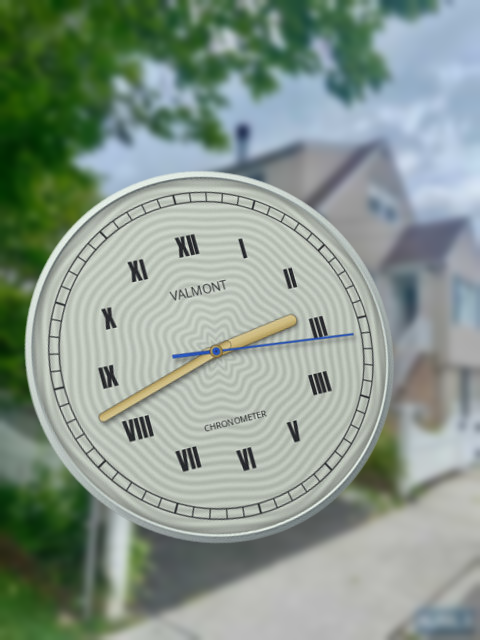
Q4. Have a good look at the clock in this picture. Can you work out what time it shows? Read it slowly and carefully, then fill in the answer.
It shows 2:42:16
